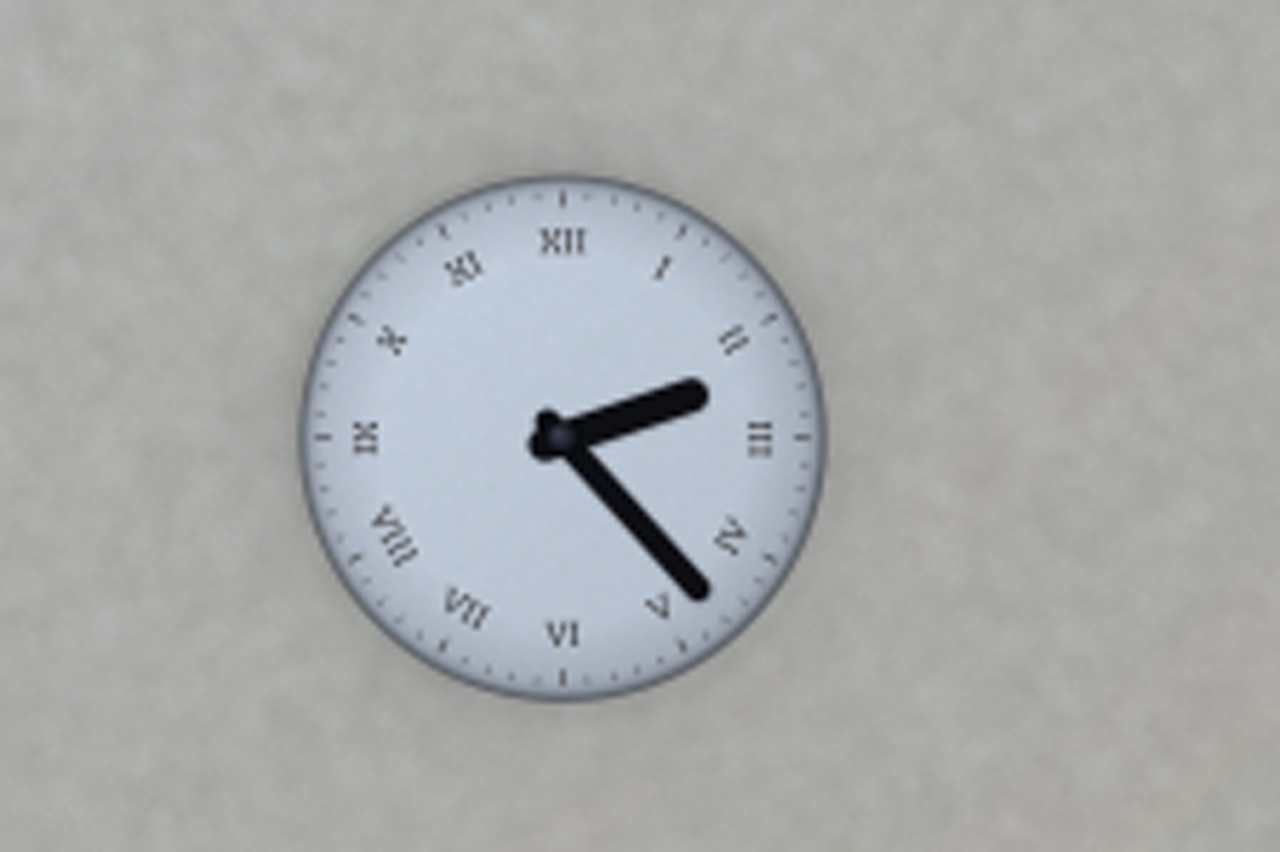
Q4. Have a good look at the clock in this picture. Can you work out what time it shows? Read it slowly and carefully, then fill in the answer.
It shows 2:23
